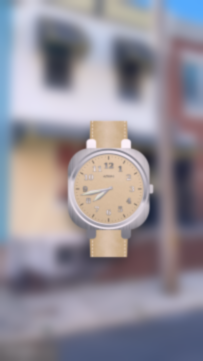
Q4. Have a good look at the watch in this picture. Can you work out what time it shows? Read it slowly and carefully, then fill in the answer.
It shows 7:43
